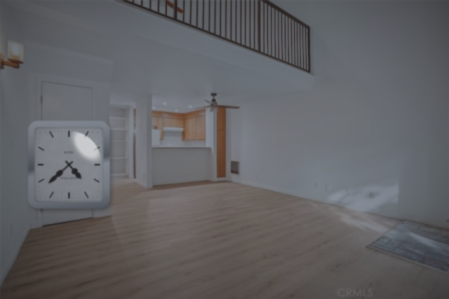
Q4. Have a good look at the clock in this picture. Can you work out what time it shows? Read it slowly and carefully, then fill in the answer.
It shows 4:38
